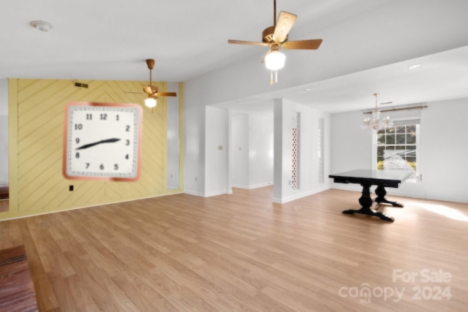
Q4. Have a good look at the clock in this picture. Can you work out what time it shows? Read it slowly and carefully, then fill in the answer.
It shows 2:42
